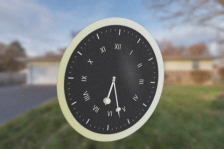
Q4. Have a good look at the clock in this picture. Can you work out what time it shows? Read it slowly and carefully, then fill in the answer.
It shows 6:27
